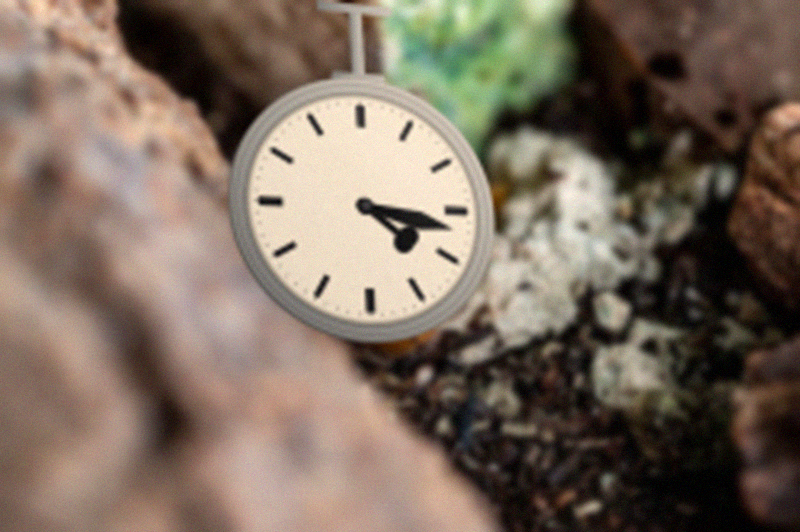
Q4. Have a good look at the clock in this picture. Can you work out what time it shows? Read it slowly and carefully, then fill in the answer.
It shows 4:17
